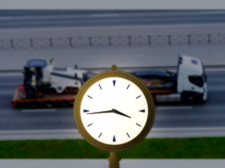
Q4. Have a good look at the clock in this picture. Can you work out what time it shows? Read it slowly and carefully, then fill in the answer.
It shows 3:44
